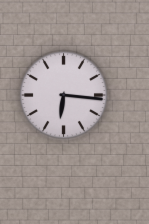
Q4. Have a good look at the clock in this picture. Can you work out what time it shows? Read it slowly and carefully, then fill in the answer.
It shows 6:16
